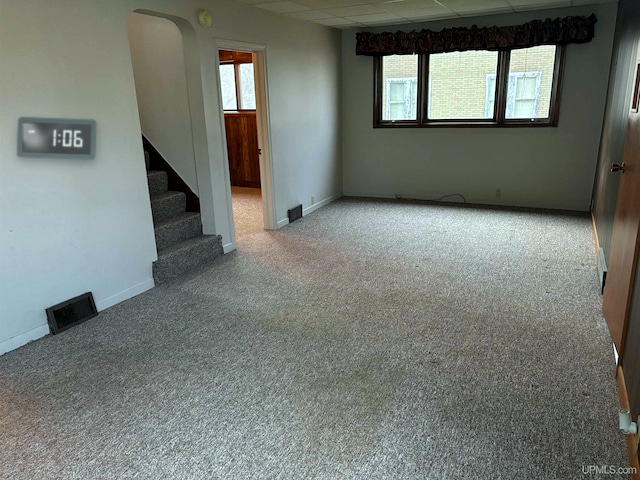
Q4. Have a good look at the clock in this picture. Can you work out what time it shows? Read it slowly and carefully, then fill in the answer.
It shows 1:06
